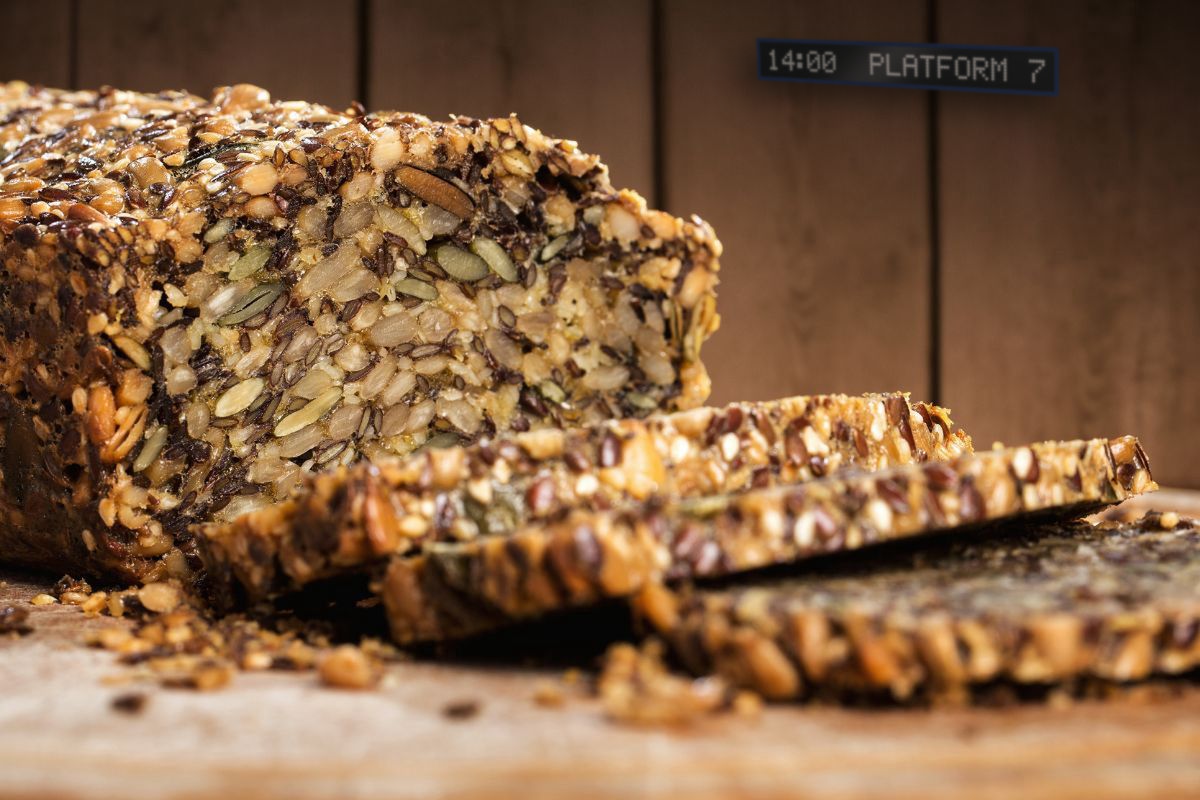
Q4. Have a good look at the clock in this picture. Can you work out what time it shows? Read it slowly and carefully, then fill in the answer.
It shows 14:00
